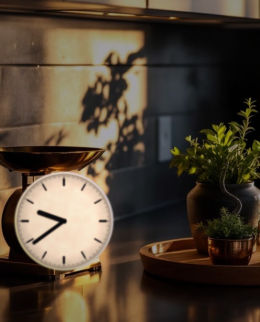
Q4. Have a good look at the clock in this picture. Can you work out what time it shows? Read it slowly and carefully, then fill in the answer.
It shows 9:39
